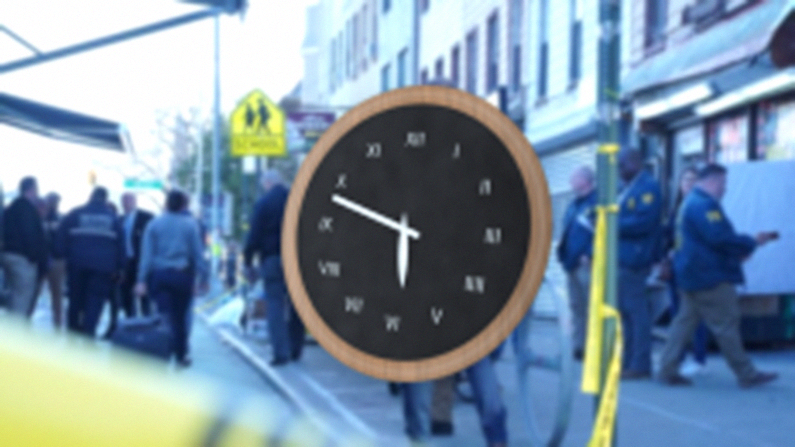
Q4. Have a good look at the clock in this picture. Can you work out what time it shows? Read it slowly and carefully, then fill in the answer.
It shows 5:48
